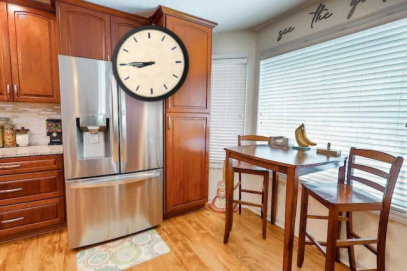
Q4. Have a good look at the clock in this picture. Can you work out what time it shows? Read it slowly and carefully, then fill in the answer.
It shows 8:45
